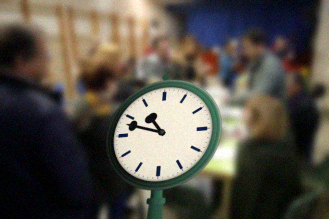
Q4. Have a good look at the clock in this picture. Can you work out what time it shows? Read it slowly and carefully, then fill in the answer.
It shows 10:48
